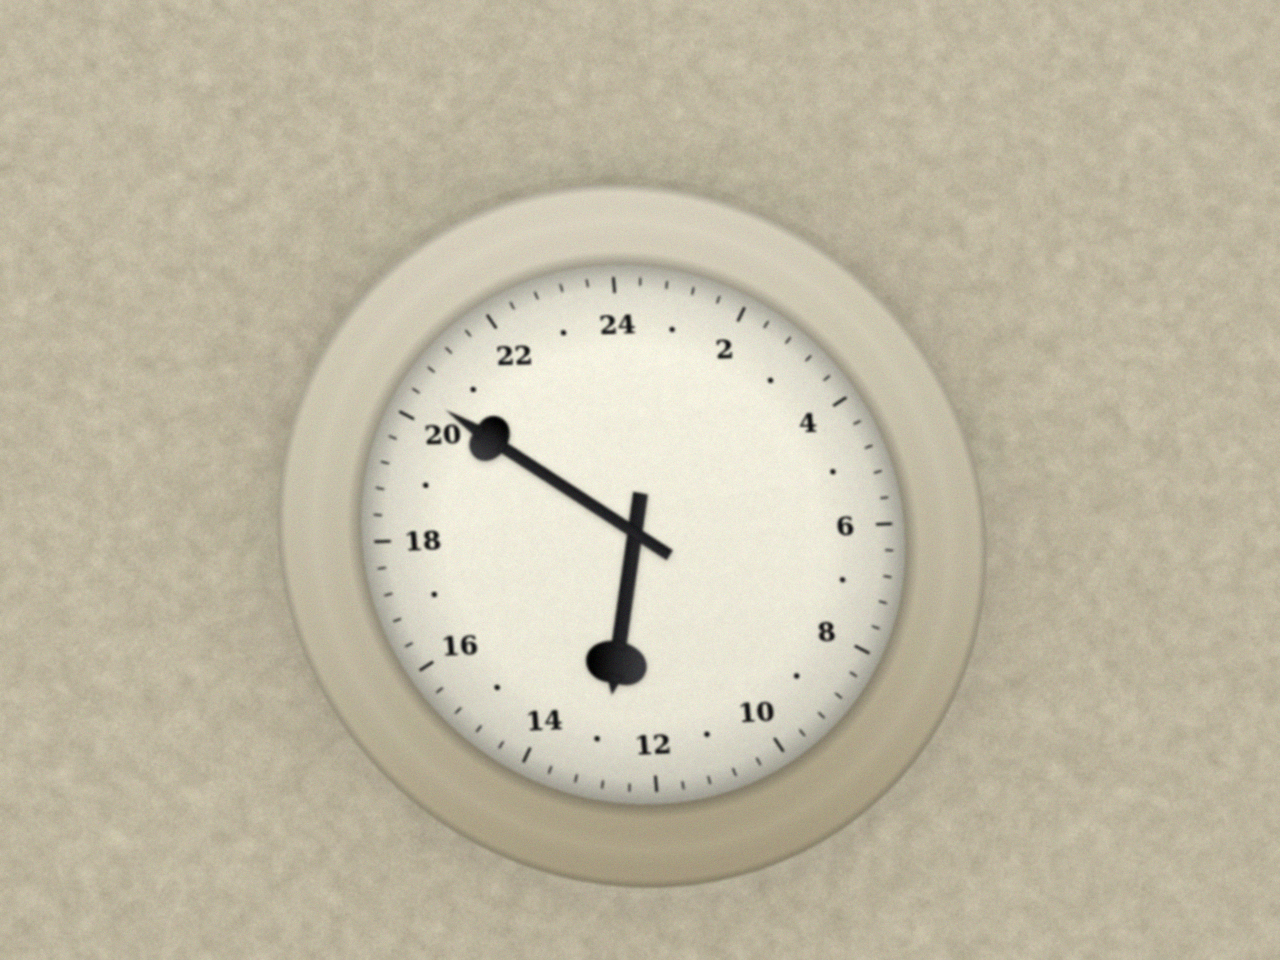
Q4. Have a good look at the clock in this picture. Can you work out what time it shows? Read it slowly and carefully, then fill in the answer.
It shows 12:51
